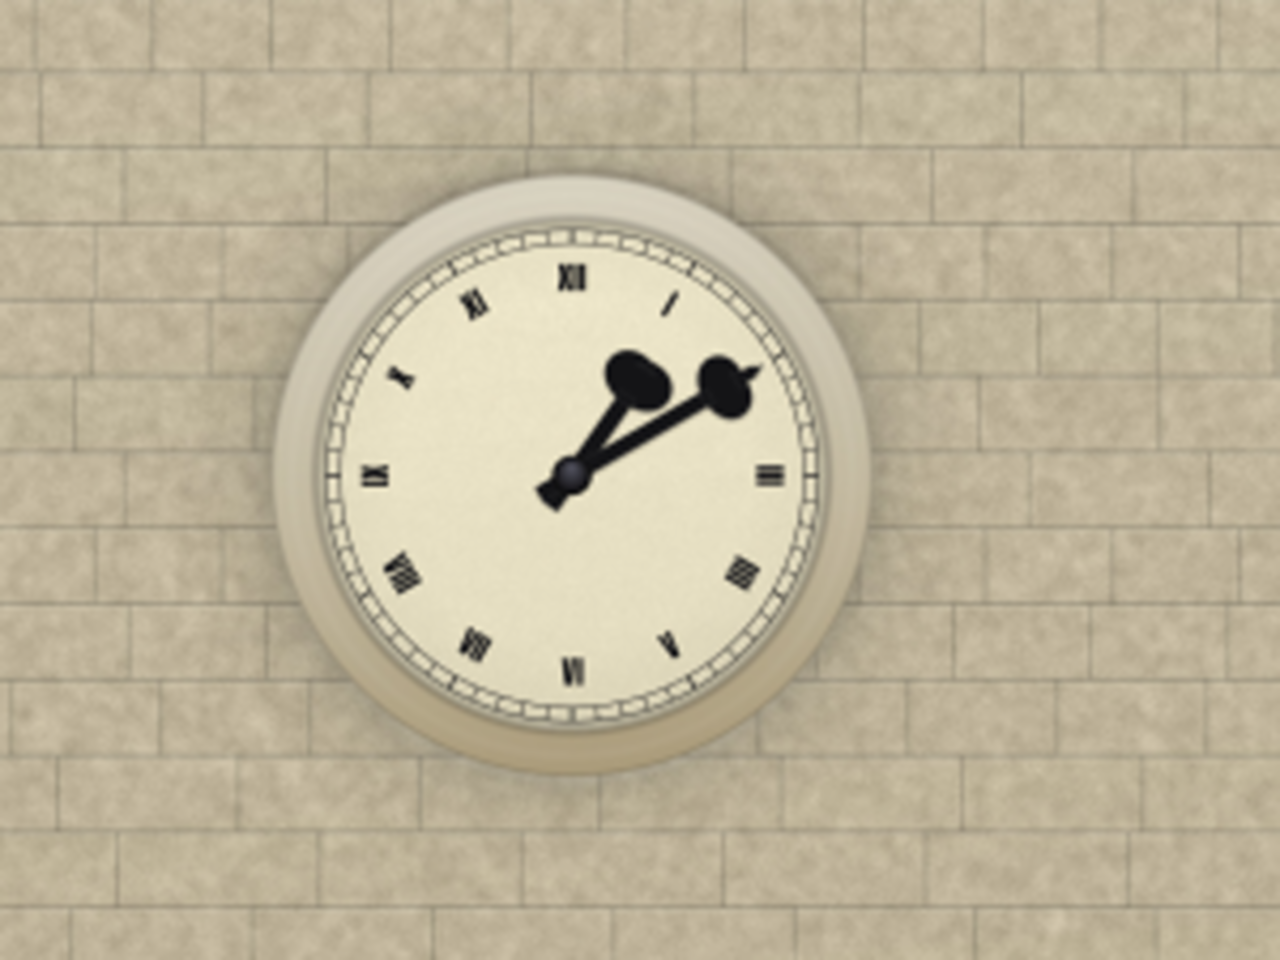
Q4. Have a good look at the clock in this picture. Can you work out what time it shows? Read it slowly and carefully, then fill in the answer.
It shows 1:10
